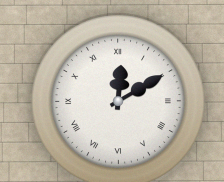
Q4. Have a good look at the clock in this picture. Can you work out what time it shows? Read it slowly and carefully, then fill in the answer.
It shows 12:10
